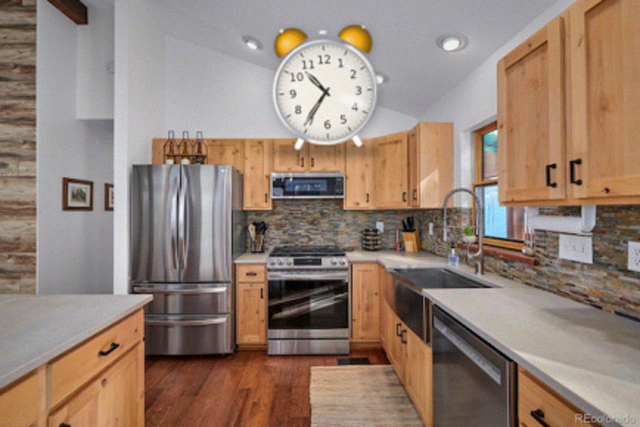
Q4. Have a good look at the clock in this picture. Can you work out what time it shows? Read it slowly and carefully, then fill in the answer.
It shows 10:36
